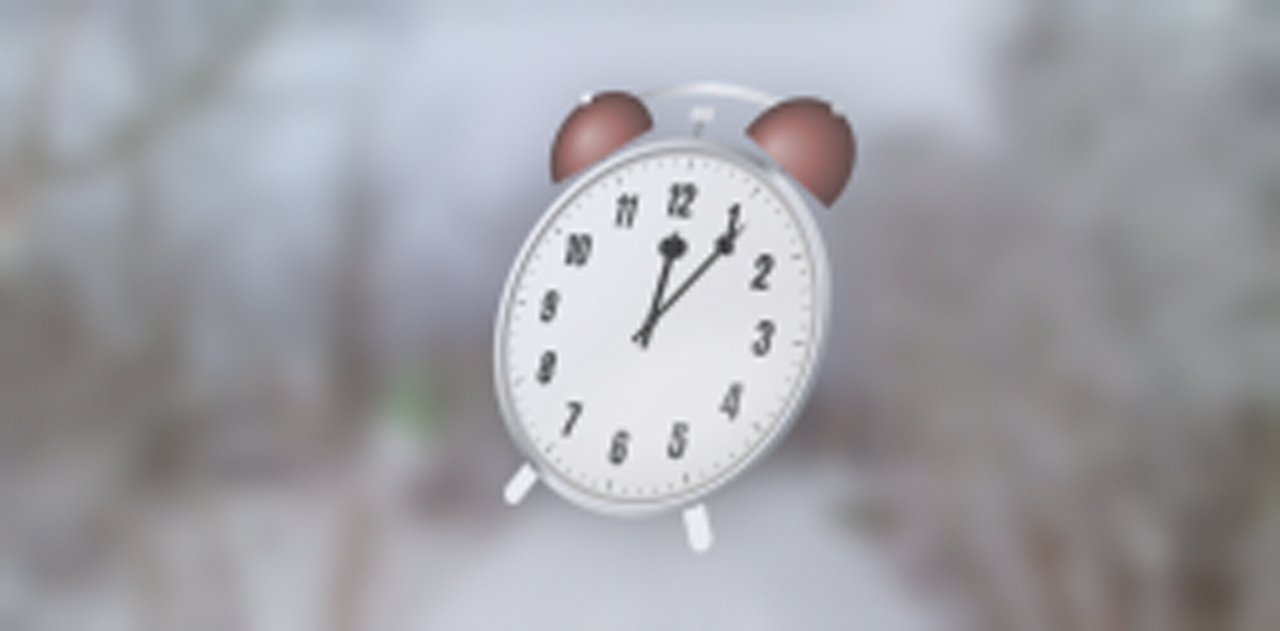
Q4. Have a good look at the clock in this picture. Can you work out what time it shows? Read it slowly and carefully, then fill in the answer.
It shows 12:06
